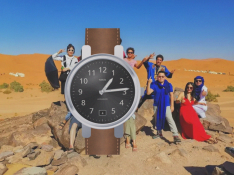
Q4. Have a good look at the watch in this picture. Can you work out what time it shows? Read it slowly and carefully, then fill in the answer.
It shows 1:14
